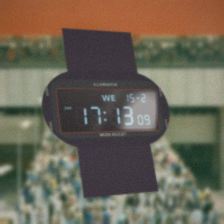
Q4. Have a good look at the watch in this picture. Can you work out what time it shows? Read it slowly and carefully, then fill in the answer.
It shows 17:13:09
